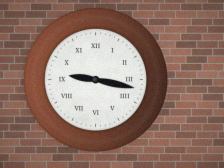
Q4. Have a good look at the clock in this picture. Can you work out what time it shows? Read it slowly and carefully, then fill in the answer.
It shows 9:17
